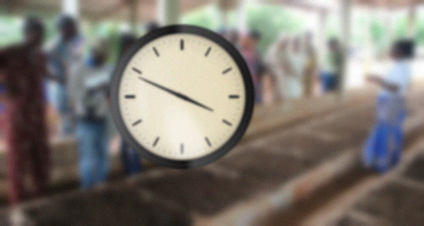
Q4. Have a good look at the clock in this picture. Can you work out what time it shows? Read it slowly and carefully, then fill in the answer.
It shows 3:49
